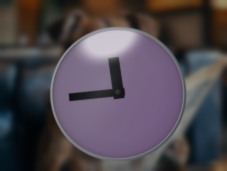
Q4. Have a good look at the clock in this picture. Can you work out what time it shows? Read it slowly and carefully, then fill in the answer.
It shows 11:44
